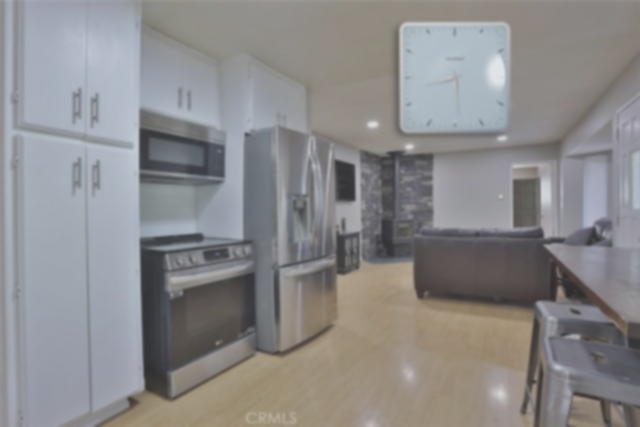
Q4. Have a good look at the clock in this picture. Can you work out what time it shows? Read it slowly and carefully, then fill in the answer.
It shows 8:29
